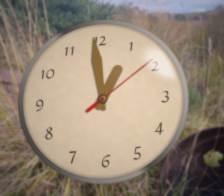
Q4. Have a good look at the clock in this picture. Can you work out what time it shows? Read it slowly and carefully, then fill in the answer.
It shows 12:59:09
